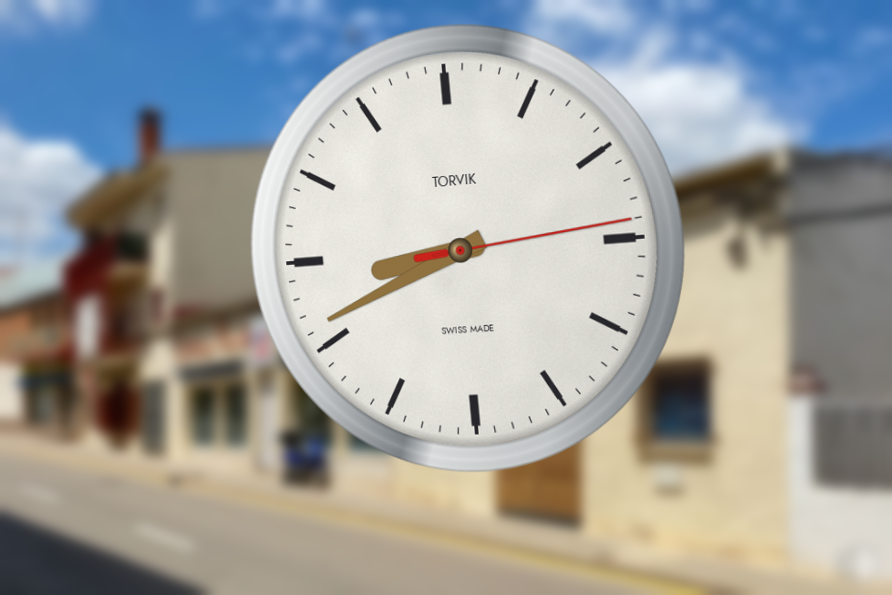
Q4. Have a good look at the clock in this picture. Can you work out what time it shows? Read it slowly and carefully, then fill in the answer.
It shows 8:41:14
